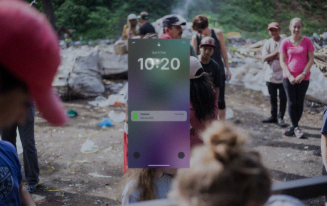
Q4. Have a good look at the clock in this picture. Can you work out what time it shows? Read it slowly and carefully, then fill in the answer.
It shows 10:20
